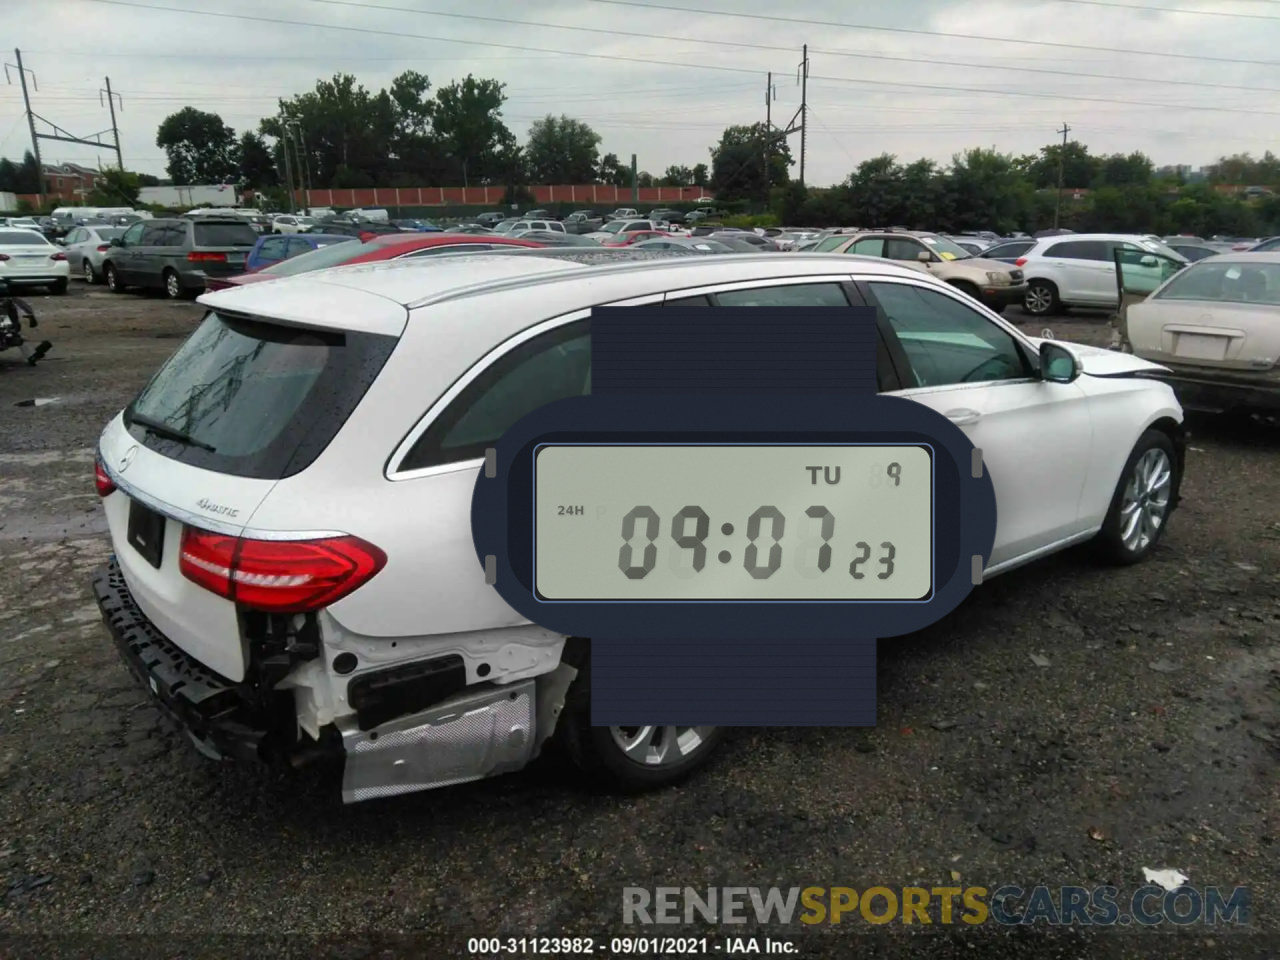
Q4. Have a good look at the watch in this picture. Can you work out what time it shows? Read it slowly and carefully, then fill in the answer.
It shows 9:07:23
